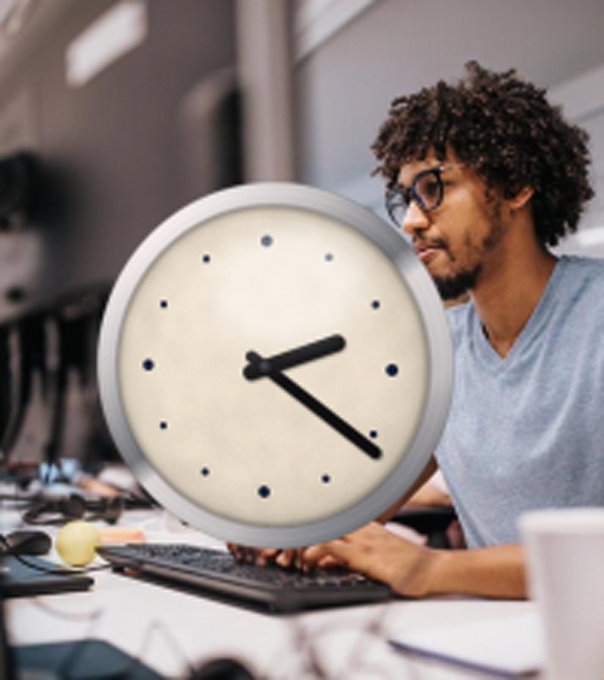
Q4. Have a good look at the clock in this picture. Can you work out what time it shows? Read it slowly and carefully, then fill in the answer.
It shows 2:21
